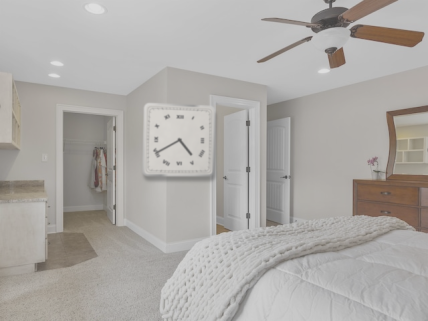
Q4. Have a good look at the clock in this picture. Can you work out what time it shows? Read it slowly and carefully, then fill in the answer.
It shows 4:40
